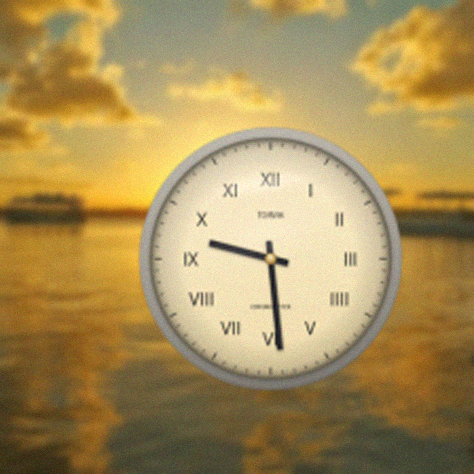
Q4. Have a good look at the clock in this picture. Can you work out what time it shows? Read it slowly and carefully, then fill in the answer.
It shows 9:29
